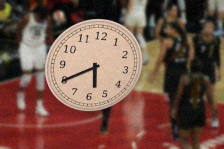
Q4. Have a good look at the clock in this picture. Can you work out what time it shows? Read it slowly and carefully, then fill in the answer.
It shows 5:40
